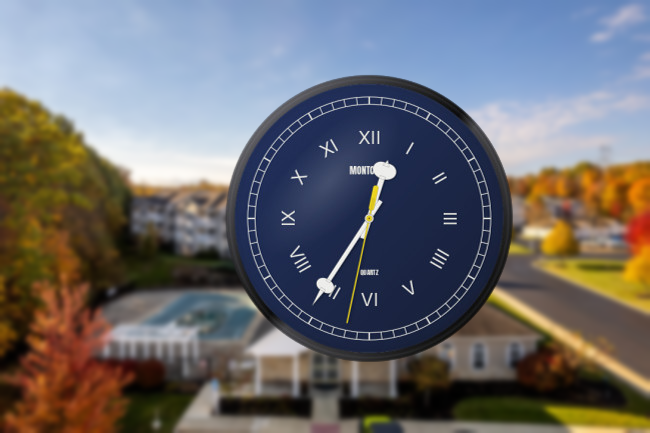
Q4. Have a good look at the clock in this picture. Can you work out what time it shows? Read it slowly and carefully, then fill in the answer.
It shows 12:35:32
